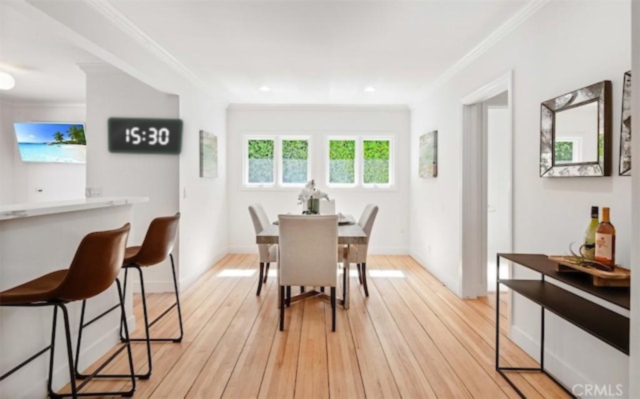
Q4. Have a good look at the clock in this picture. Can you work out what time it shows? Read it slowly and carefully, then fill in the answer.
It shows 15:30
